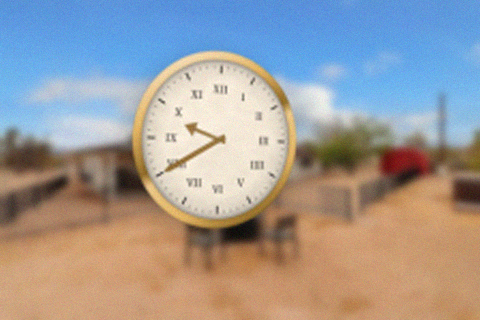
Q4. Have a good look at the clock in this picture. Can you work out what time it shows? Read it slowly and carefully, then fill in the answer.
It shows 9:40
